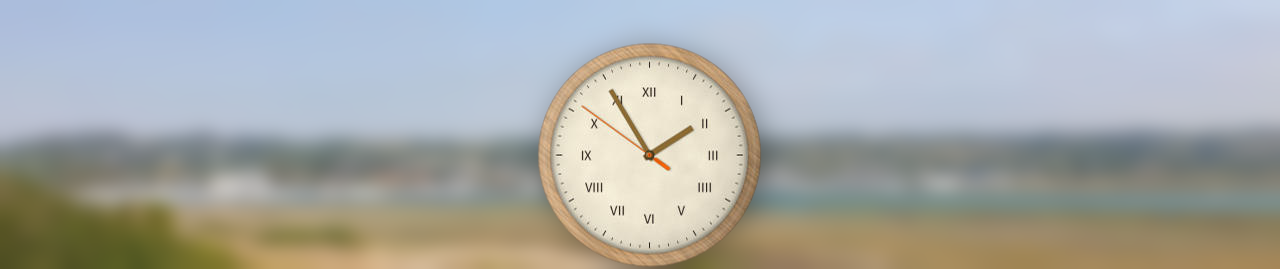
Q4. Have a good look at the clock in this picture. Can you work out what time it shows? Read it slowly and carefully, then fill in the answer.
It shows 1:54:51
